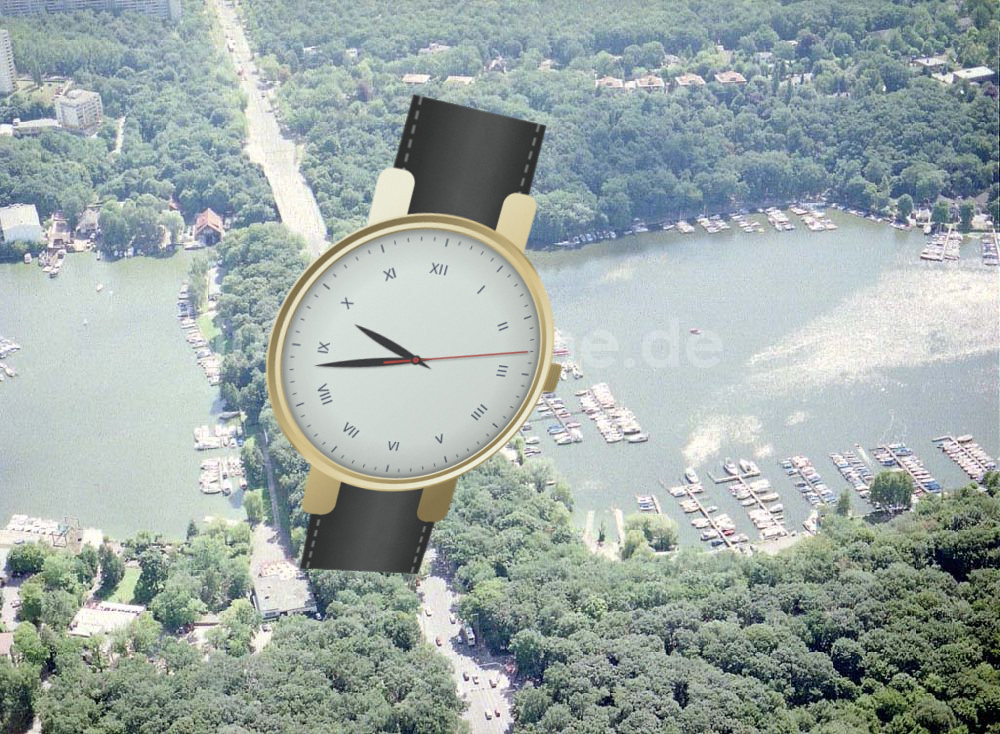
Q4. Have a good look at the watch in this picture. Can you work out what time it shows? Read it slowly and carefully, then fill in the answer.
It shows 9:43:13
